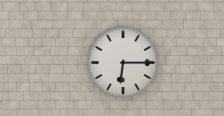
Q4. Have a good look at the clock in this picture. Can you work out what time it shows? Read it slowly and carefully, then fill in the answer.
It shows 6:15
